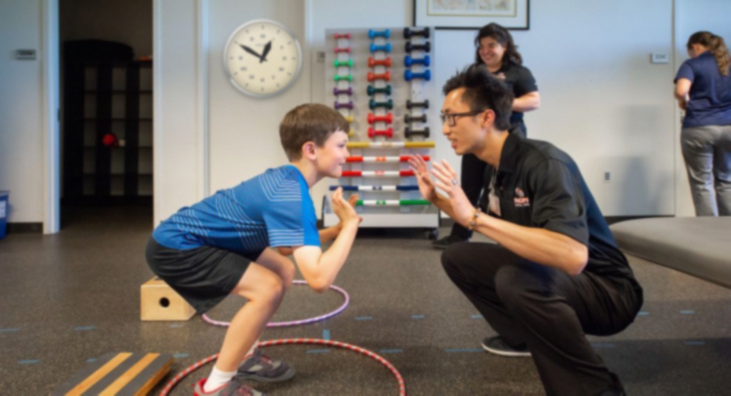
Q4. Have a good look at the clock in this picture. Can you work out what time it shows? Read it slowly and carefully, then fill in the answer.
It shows 12:50
